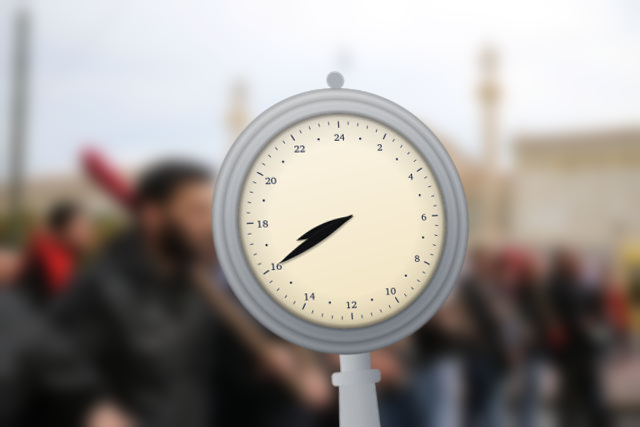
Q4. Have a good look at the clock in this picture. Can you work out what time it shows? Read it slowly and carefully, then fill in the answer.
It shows 16:40
